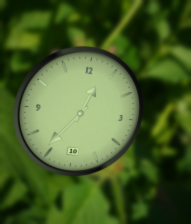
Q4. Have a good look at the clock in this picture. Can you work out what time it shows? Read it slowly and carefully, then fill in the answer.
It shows 12:36
